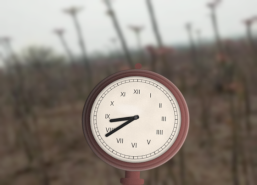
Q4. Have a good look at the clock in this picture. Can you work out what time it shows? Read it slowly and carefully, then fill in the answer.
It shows 8:39
